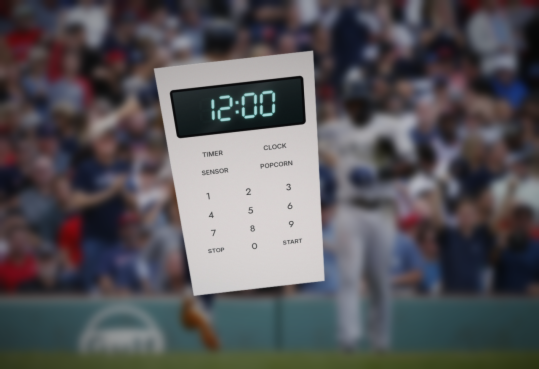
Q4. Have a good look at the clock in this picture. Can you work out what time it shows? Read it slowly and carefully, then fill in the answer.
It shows 12:00
